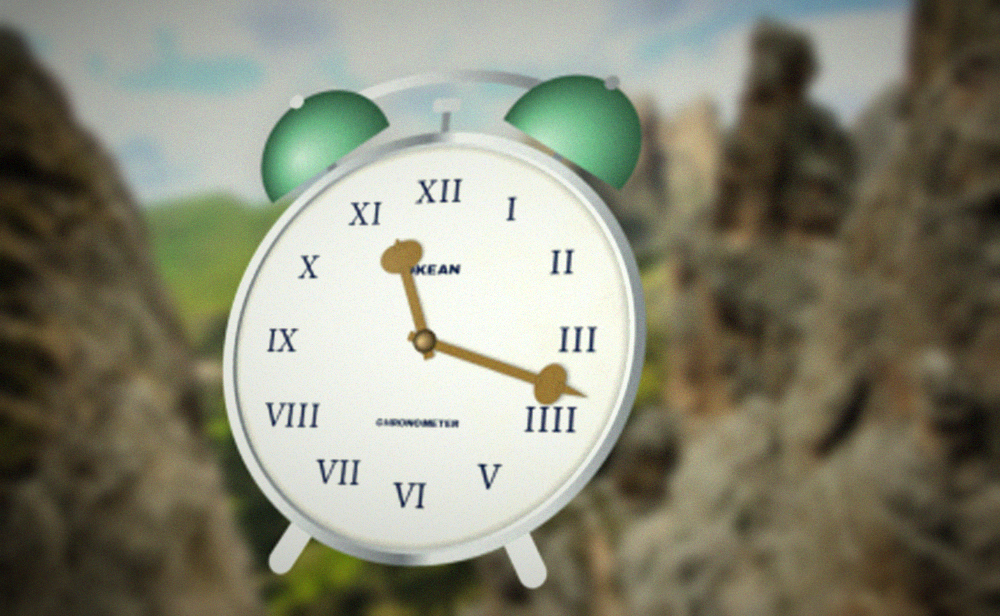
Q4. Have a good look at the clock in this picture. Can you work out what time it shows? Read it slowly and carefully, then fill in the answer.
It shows 11:18
